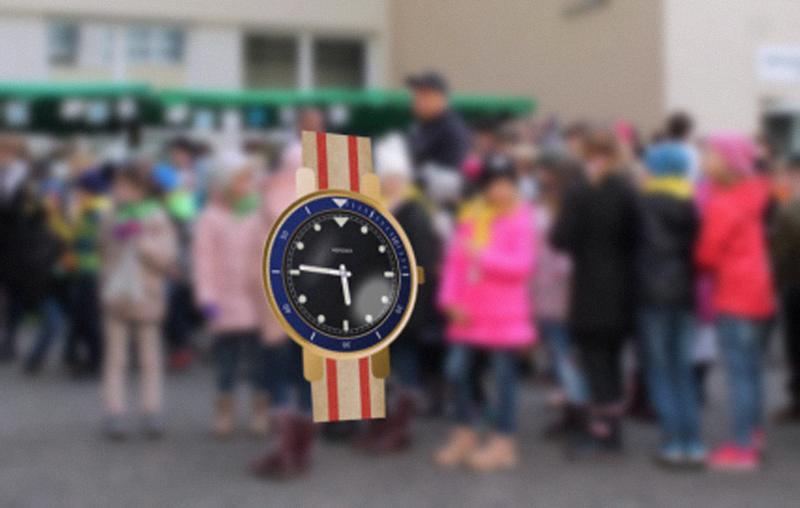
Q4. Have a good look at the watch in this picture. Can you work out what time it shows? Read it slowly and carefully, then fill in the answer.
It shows 5:46
